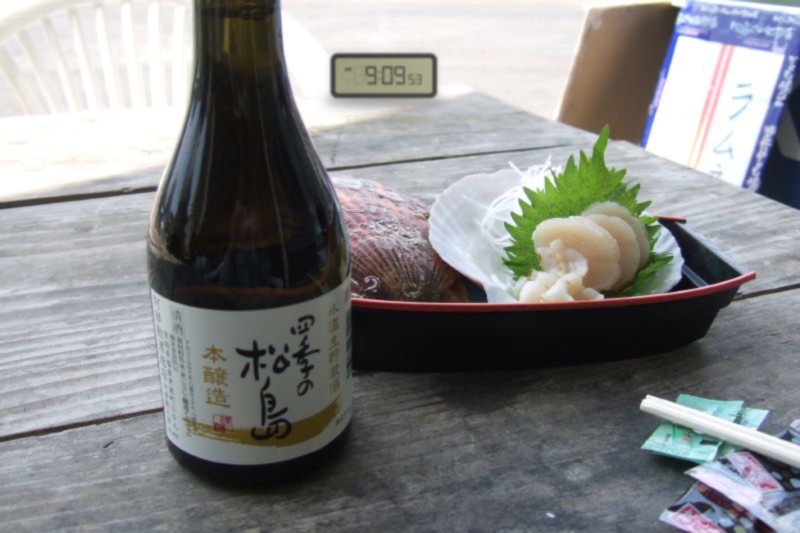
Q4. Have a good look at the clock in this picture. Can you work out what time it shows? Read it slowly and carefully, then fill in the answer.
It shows 9:09
